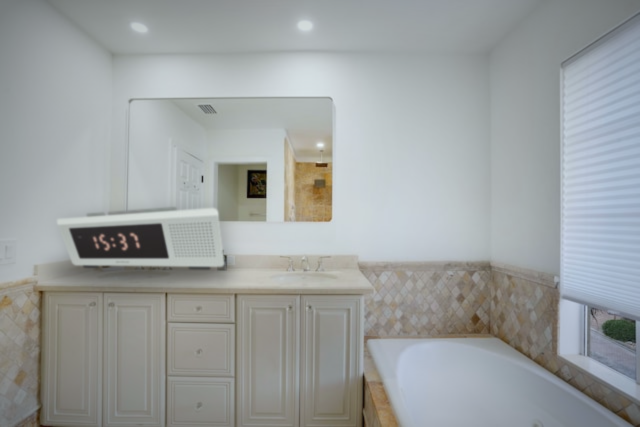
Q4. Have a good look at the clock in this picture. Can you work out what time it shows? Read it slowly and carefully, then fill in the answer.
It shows 15:37
